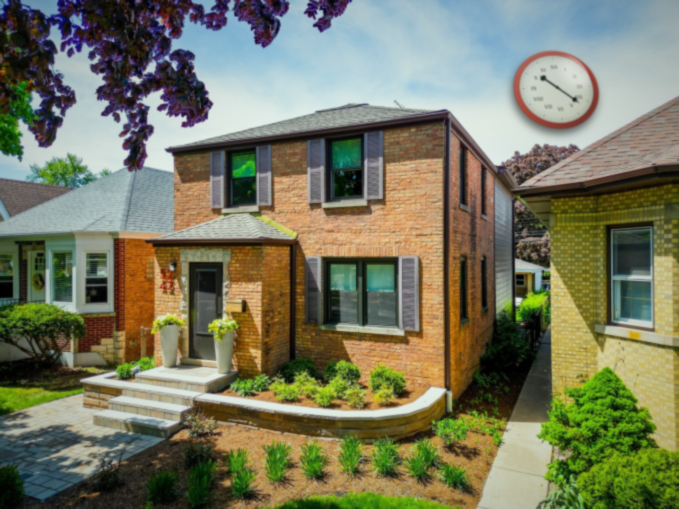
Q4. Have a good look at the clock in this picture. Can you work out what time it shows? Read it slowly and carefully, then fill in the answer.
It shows 10:22
